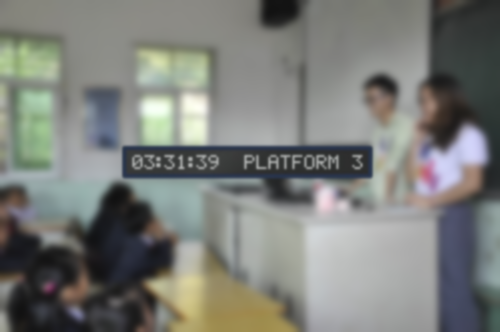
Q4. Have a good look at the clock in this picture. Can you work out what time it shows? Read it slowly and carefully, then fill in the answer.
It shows 3:31:39
